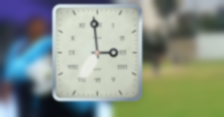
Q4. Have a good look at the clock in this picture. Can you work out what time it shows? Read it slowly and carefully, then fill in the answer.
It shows 2:59
